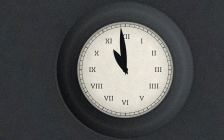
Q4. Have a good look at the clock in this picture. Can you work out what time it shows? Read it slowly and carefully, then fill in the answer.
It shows 10:59
